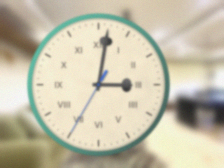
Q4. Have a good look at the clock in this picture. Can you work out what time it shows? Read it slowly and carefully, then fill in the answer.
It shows 3:01:35
